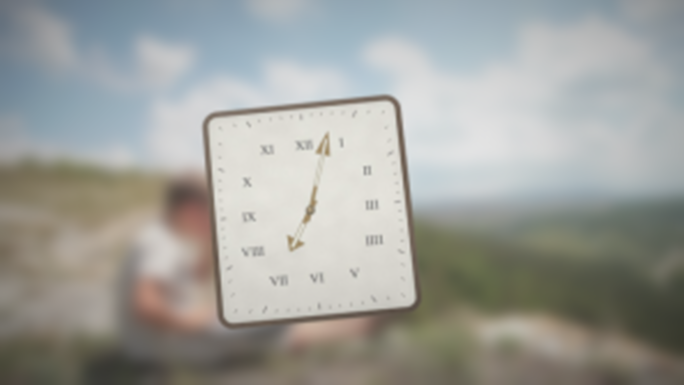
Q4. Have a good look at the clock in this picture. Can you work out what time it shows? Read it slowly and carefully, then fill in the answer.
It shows 7:03
